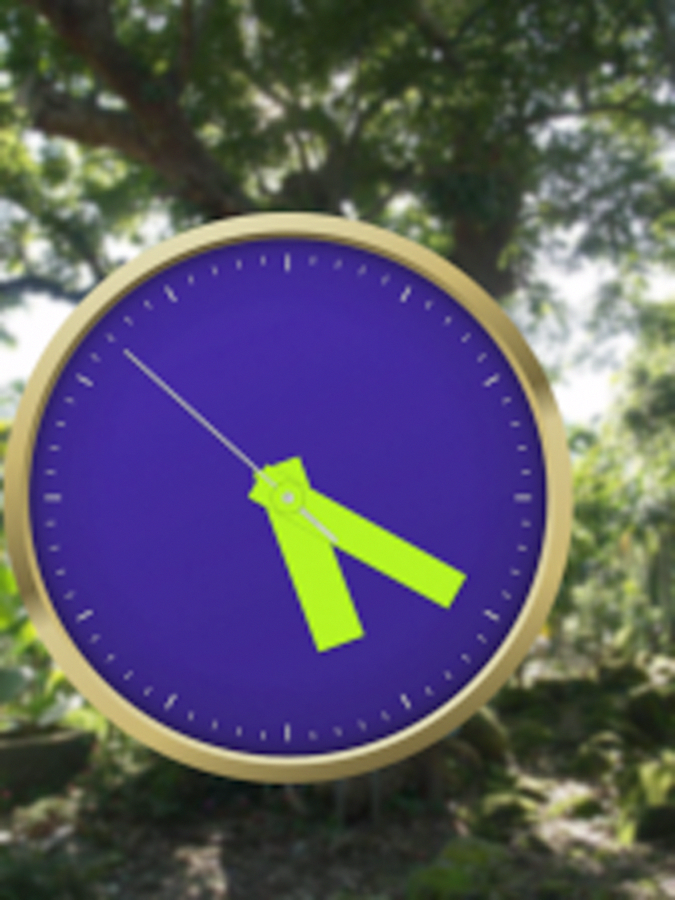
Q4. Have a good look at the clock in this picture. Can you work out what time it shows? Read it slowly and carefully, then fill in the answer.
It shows 5:19:52
